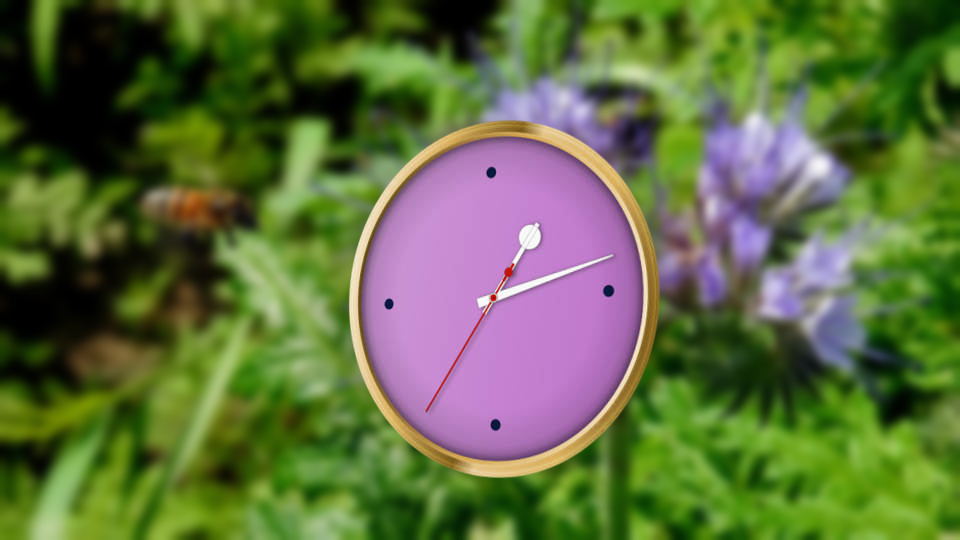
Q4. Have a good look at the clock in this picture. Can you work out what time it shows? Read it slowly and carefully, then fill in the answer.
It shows 1:12:36
